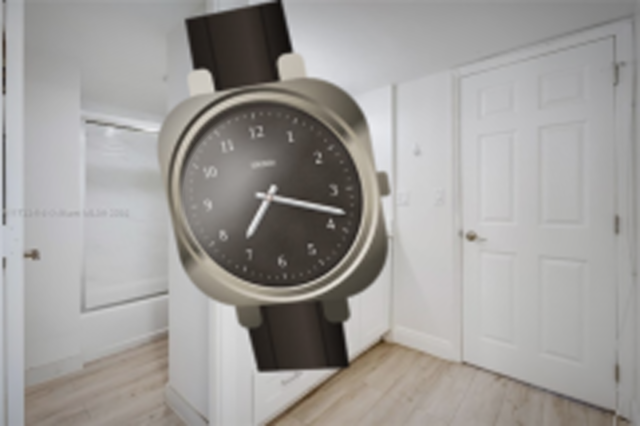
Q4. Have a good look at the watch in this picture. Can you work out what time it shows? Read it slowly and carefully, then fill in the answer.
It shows 7:18
